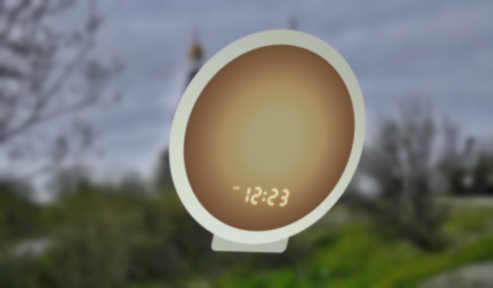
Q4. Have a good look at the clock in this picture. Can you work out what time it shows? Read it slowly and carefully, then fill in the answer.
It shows 12:23
